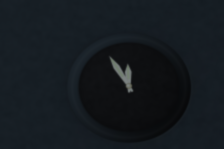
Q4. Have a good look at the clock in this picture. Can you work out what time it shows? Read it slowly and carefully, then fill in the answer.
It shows 11:55
